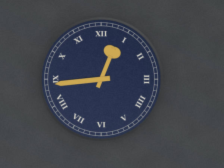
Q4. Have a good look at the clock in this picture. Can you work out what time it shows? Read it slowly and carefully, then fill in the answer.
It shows 12:44
